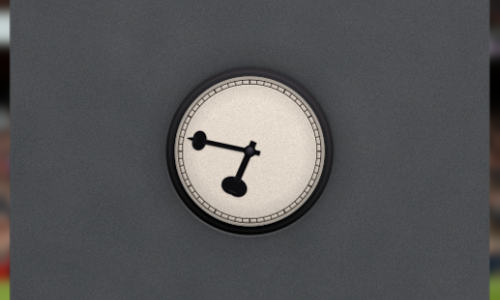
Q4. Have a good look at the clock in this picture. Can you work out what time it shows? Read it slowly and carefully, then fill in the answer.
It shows 6:47
